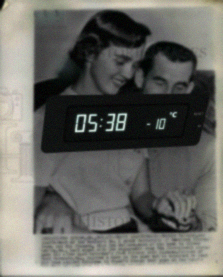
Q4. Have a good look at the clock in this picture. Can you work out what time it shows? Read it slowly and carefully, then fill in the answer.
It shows 5:38
